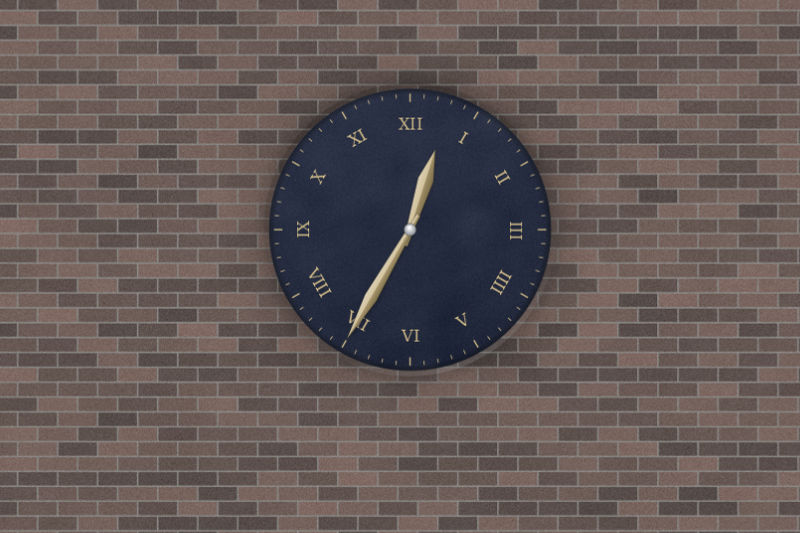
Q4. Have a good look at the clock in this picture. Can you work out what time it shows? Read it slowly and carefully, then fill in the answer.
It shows 12:35
